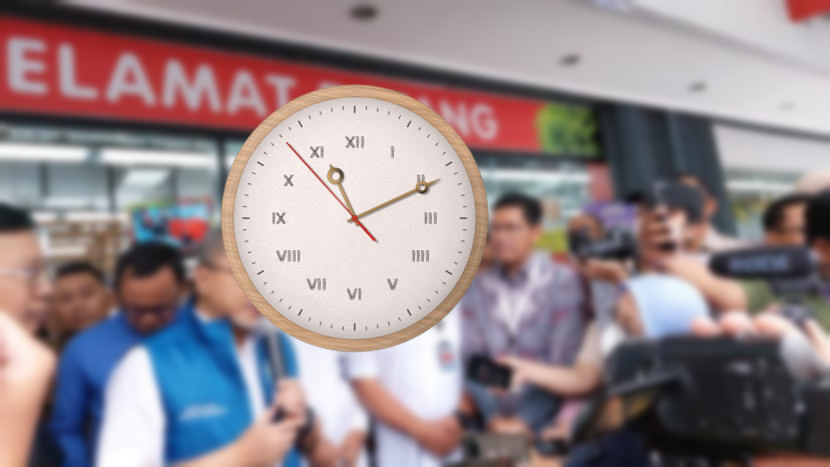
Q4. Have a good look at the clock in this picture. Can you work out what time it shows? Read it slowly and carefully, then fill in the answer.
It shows 11:10:53
